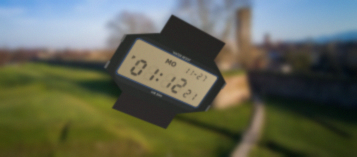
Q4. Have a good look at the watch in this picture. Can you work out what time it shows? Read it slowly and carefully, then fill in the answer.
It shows 1:12:21
